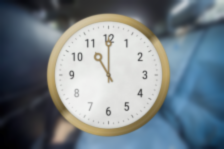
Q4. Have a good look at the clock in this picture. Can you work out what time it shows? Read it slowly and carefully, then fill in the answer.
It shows 11:00
